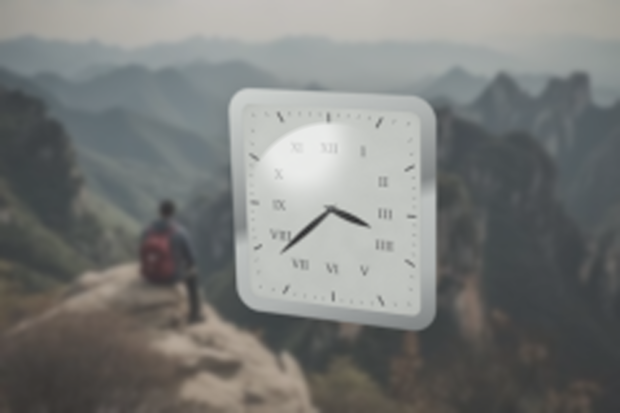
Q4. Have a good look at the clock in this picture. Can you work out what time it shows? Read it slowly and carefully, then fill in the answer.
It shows 3:38
